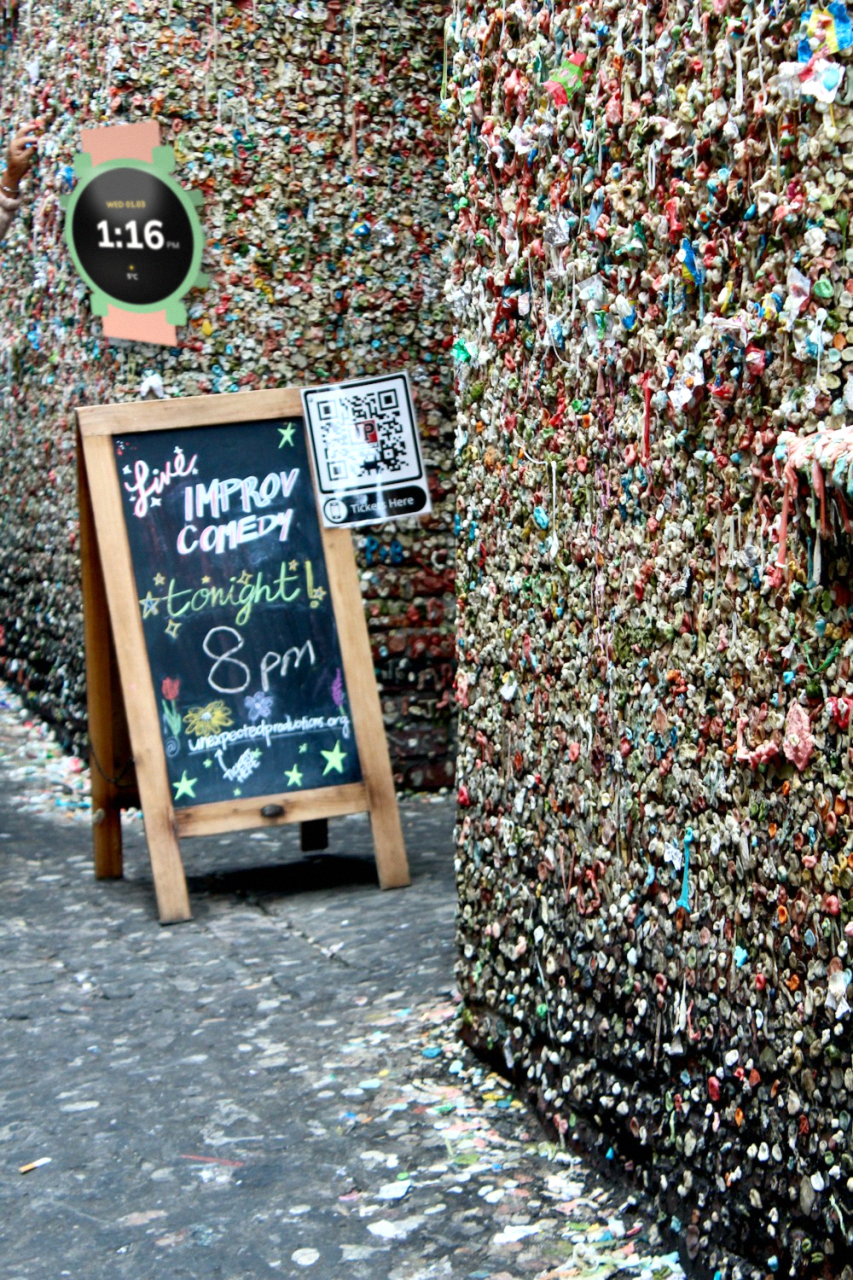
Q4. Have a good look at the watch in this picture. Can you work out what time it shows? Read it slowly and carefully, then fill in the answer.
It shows 1:16
